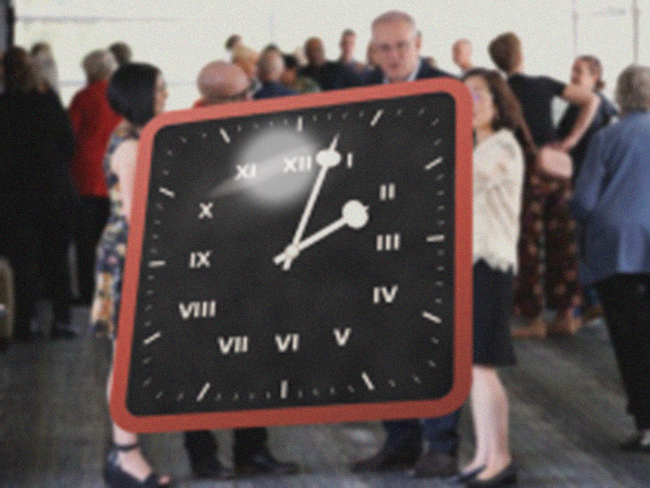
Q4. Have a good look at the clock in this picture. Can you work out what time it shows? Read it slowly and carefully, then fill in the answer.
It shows 2:03
